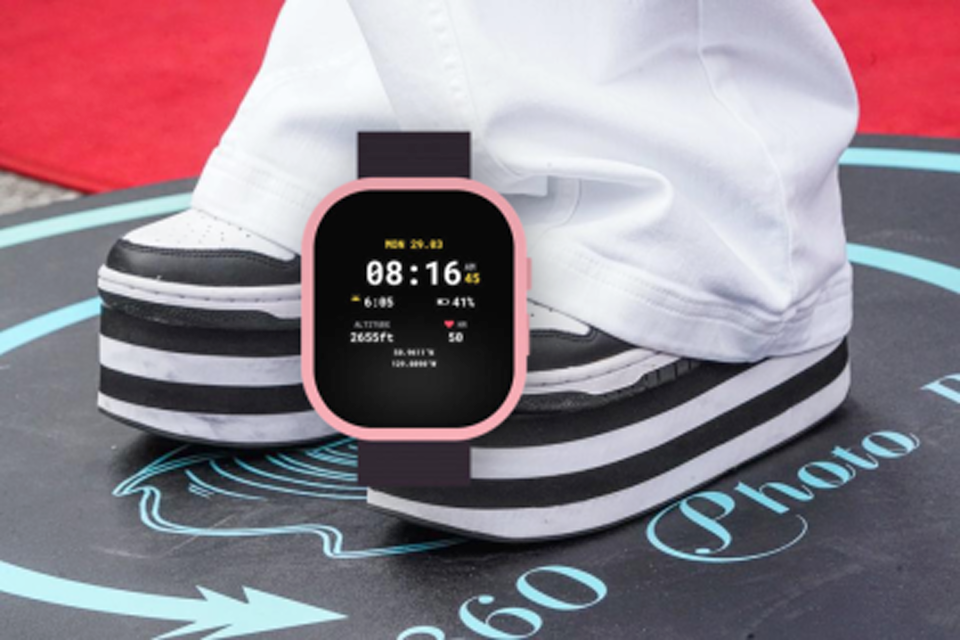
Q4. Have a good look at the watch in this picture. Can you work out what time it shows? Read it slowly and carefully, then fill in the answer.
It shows 8:16
